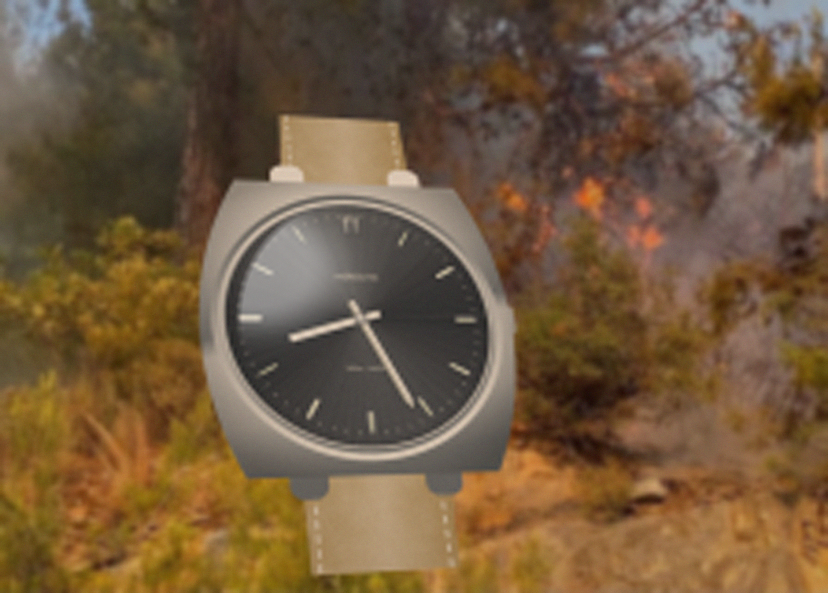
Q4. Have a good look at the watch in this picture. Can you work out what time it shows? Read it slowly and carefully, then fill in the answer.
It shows 8:26
